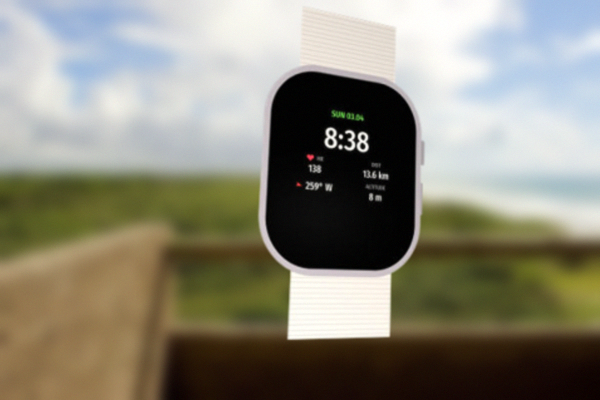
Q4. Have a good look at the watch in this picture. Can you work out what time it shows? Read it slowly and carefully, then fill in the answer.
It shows 8:38
